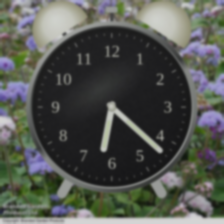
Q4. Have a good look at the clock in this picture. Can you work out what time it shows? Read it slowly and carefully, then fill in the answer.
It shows 6:22
